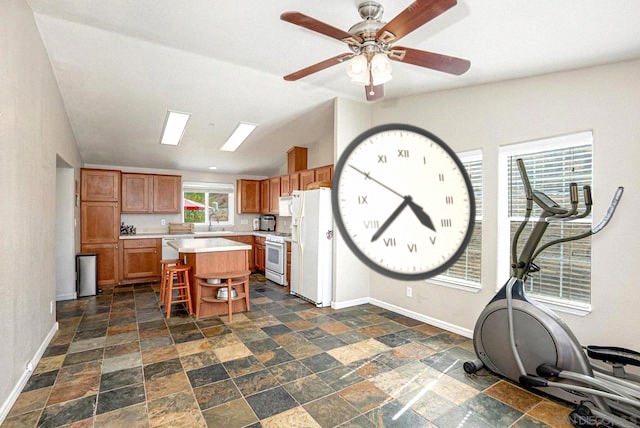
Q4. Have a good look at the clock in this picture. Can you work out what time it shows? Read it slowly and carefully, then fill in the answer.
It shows 4:37:50
